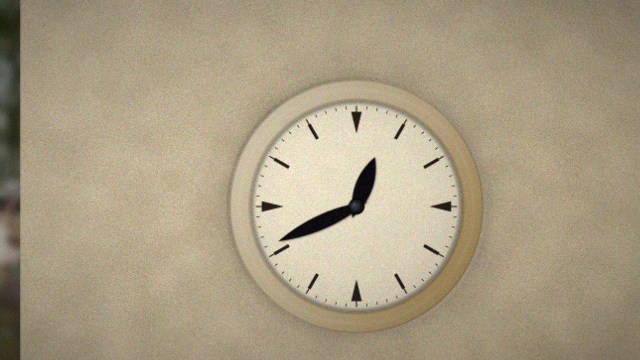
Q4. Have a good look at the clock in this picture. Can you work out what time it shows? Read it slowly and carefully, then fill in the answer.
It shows 12:41
